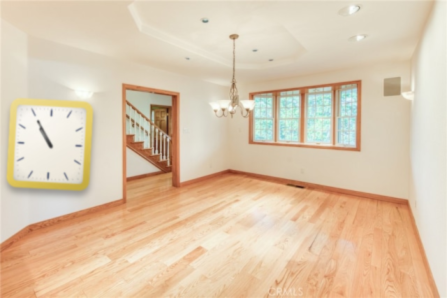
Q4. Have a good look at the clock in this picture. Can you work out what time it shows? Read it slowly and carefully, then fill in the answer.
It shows 10:55
